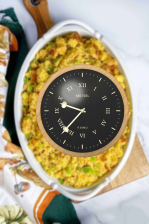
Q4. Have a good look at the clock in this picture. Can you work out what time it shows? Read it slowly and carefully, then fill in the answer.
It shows 9:37
